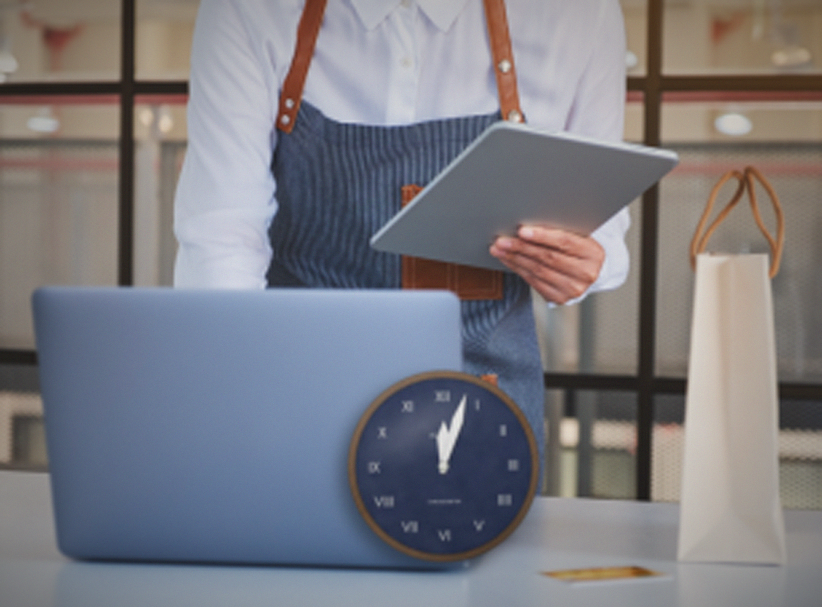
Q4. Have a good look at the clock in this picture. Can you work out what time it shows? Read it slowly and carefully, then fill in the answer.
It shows 12:03
